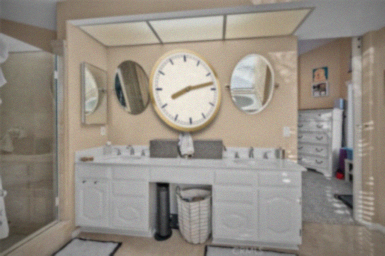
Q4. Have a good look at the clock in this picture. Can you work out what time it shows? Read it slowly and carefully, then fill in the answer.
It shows 8:13
